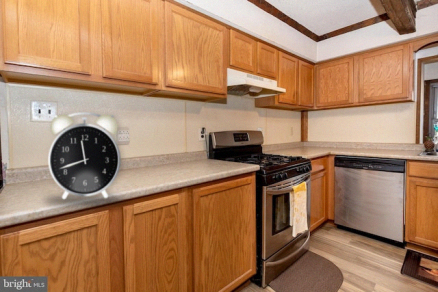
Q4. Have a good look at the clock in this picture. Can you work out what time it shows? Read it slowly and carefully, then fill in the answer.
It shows 11:42
